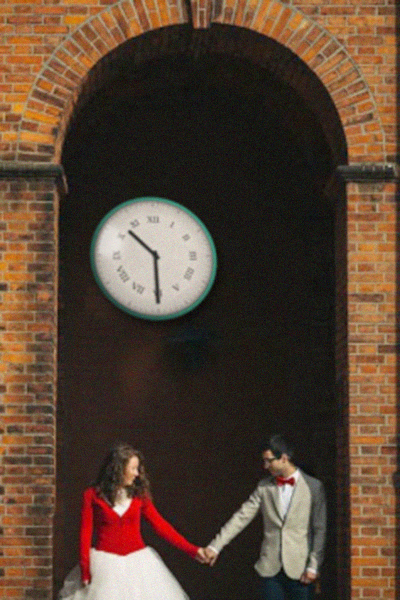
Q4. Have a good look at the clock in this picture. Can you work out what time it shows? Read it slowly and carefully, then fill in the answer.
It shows 10:30
